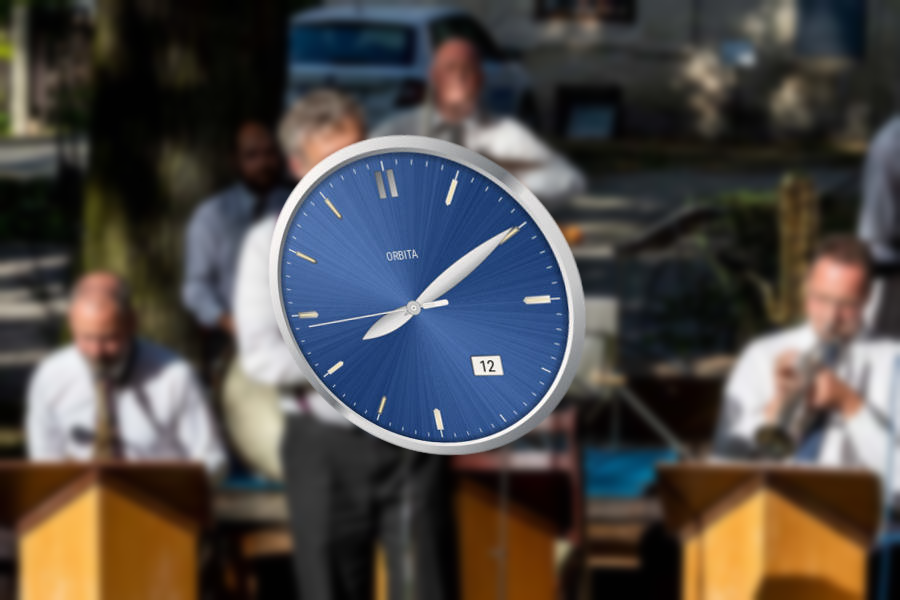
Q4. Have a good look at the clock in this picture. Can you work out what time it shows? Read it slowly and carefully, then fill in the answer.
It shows 8:09:44
